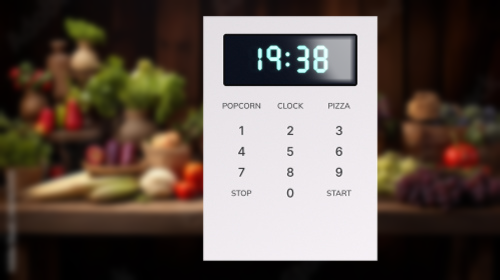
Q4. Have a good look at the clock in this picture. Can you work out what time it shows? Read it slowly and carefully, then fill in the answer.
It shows 19:38
